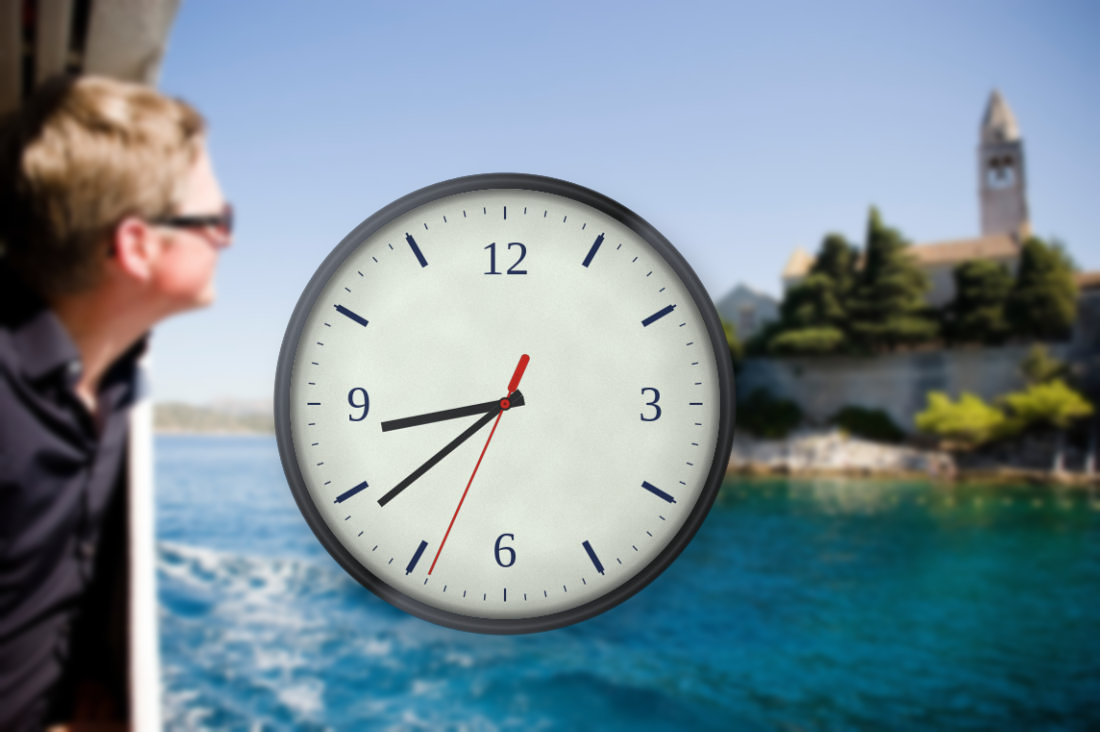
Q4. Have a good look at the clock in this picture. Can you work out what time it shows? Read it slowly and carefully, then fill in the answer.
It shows 8:38:34
